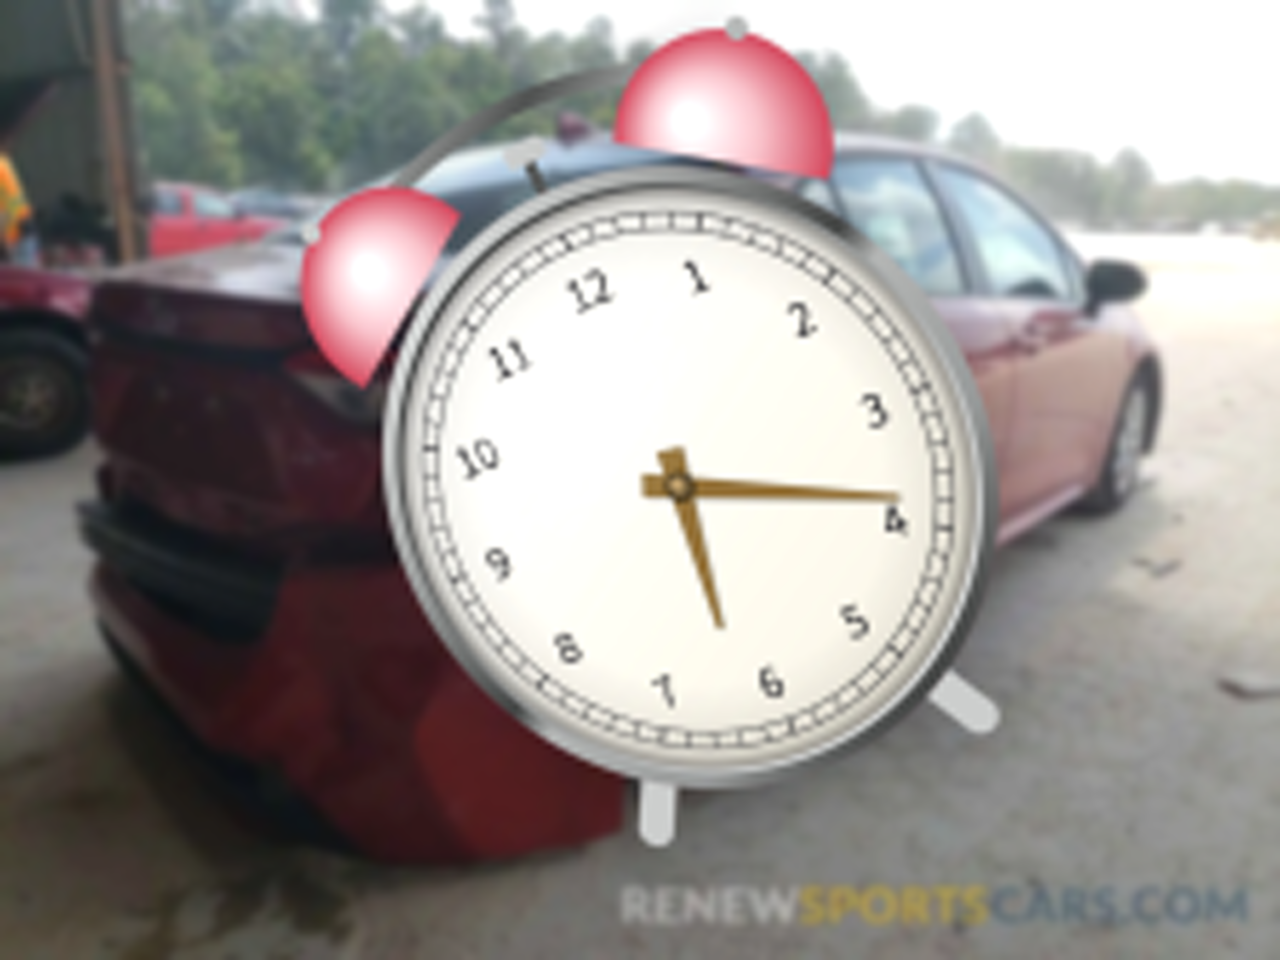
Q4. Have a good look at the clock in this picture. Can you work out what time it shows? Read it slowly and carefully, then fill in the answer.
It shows 6:19
